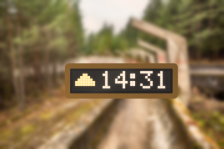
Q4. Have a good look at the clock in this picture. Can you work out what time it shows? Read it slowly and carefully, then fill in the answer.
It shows 14:31
